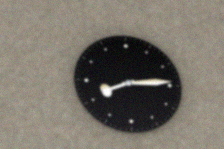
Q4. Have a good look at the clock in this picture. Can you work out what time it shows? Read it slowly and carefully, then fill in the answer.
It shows 8:14
